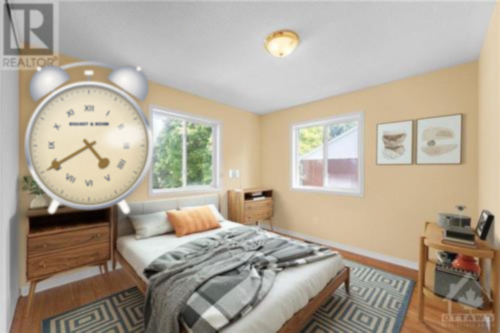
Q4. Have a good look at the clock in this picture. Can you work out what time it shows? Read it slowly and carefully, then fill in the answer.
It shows 4:40
